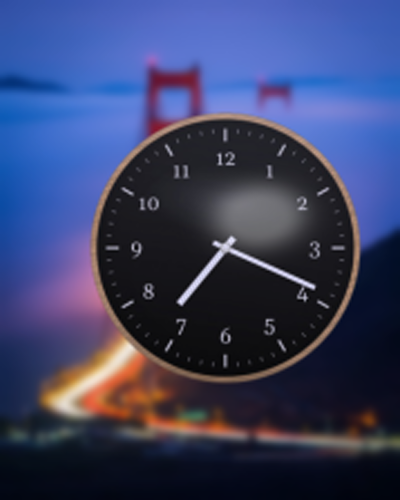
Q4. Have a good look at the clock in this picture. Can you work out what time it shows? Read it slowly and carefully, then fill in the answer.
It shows 7:19
